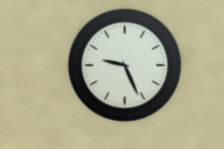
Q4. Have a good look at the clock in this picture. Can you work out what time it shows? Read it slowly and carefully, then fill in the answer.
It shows 9:26
